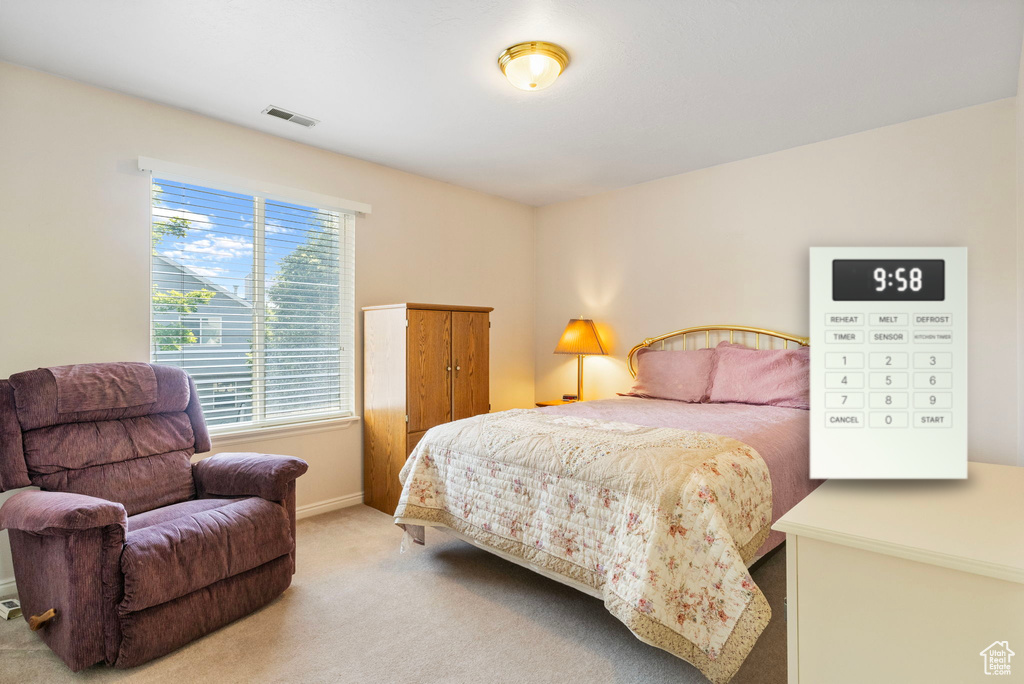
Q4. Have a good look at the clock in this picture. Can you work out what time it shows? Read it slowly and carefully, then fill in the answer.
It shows 9:58
